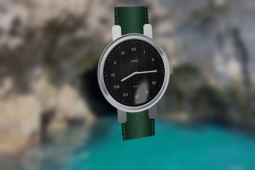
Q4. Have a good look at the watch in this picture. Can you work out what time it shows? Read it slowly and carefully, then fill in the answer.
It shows 8:15
